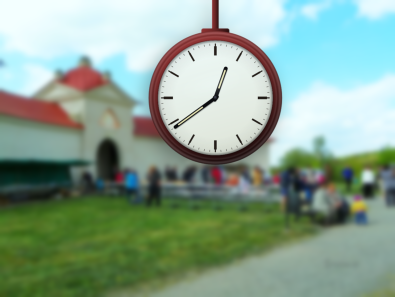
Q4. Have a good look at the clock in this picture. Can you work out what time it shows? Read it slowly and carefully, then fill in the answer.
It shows 12:39
